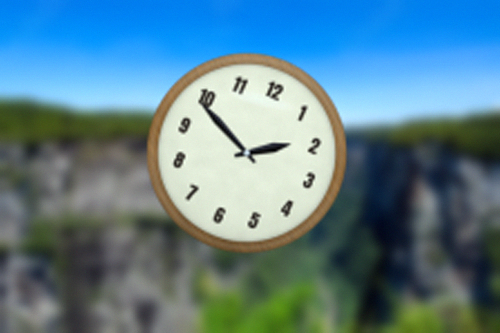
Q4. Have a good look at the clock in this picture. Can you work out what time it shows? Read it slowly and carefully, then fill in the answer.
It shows 1:49
